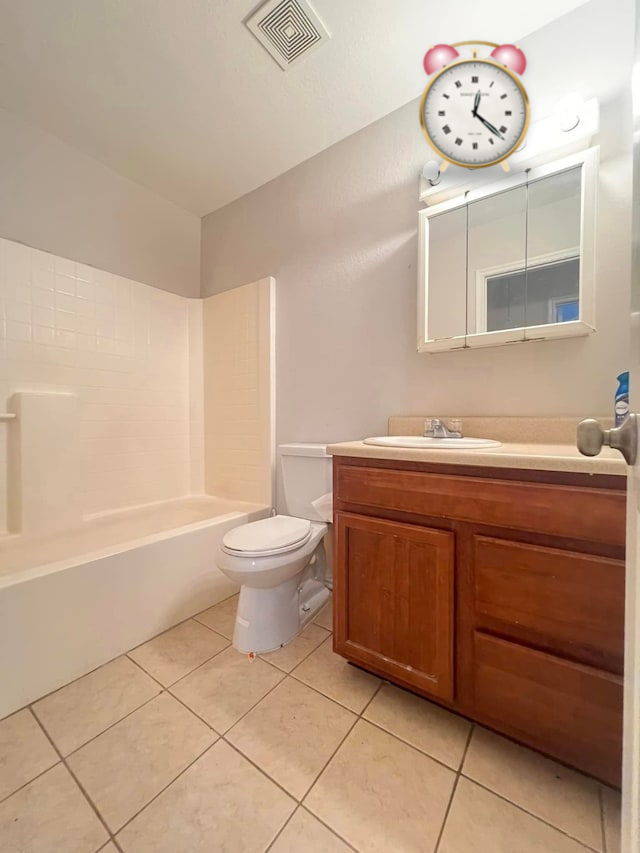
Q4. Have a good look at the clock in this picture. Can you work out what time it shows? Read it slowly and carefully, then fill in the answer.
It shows 12:22
